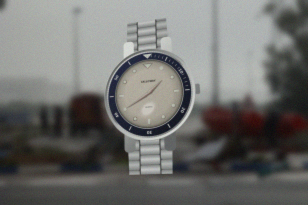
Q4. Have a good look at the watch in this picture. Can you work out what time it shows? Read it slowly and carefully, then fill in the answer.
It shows 1:40
